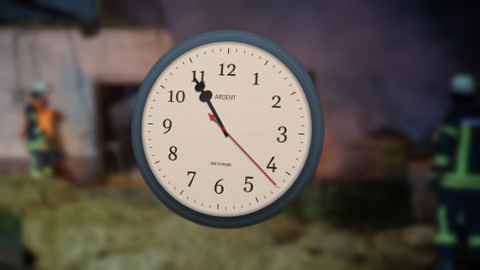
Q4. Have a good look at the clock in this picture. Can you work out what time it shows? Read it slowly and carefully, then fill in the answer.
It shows 10:54:22
